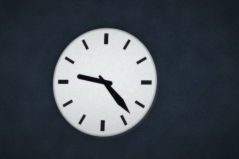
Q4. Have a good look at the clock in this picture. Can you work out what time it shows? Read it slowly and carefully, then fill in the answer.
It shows 9:23
